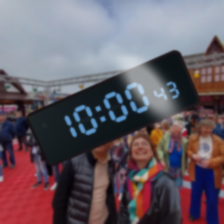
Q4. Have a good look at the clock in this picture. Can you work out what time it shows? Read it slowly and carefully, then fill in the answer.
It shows 10:00:43
